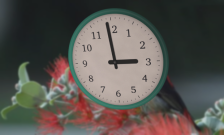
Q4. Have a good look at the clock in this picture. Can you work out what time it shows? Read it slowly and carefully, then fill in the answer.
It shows 2:59
